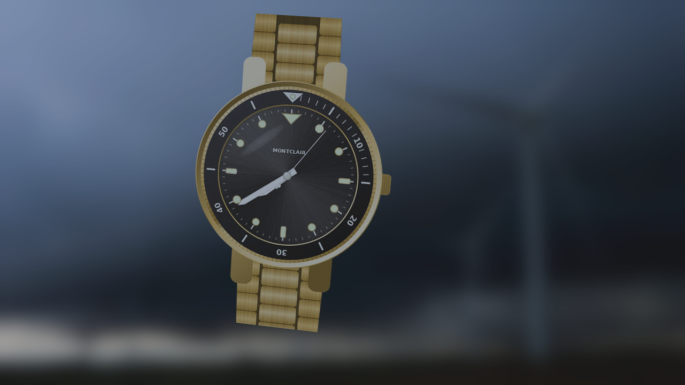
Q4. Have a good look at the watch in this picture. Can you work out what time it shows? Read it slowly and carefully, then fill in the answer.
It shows 7:39:06
